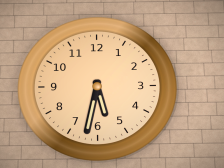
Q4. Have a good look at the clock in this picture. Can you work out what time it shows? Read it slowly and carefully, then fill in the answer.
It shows 5:32
